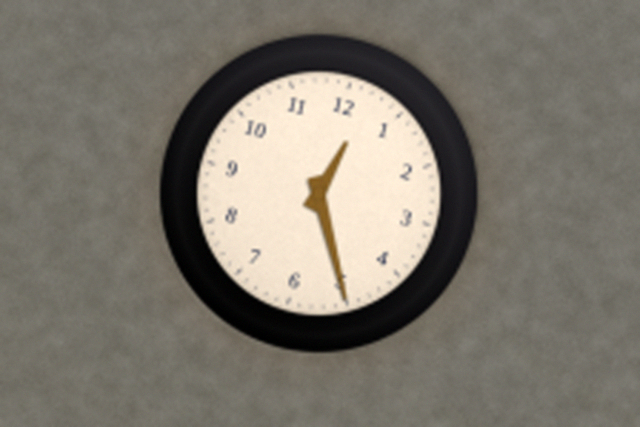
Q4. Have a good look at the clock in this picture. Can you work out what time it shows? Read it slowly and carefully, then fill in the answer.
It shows 12:25
